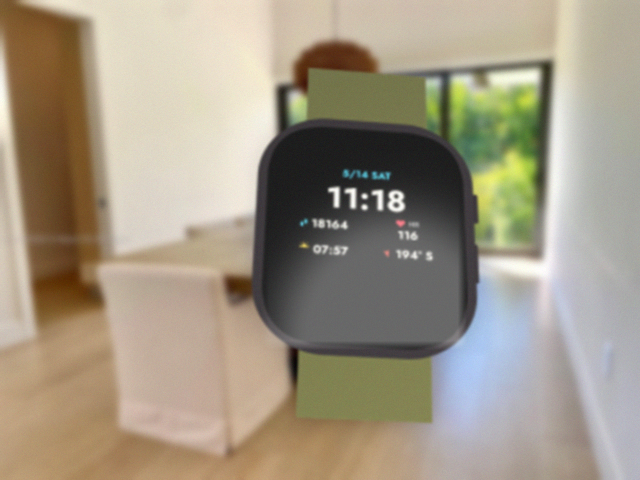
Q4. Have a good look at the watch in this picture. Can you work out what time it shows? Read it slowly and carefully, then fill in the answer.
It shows 11:18
